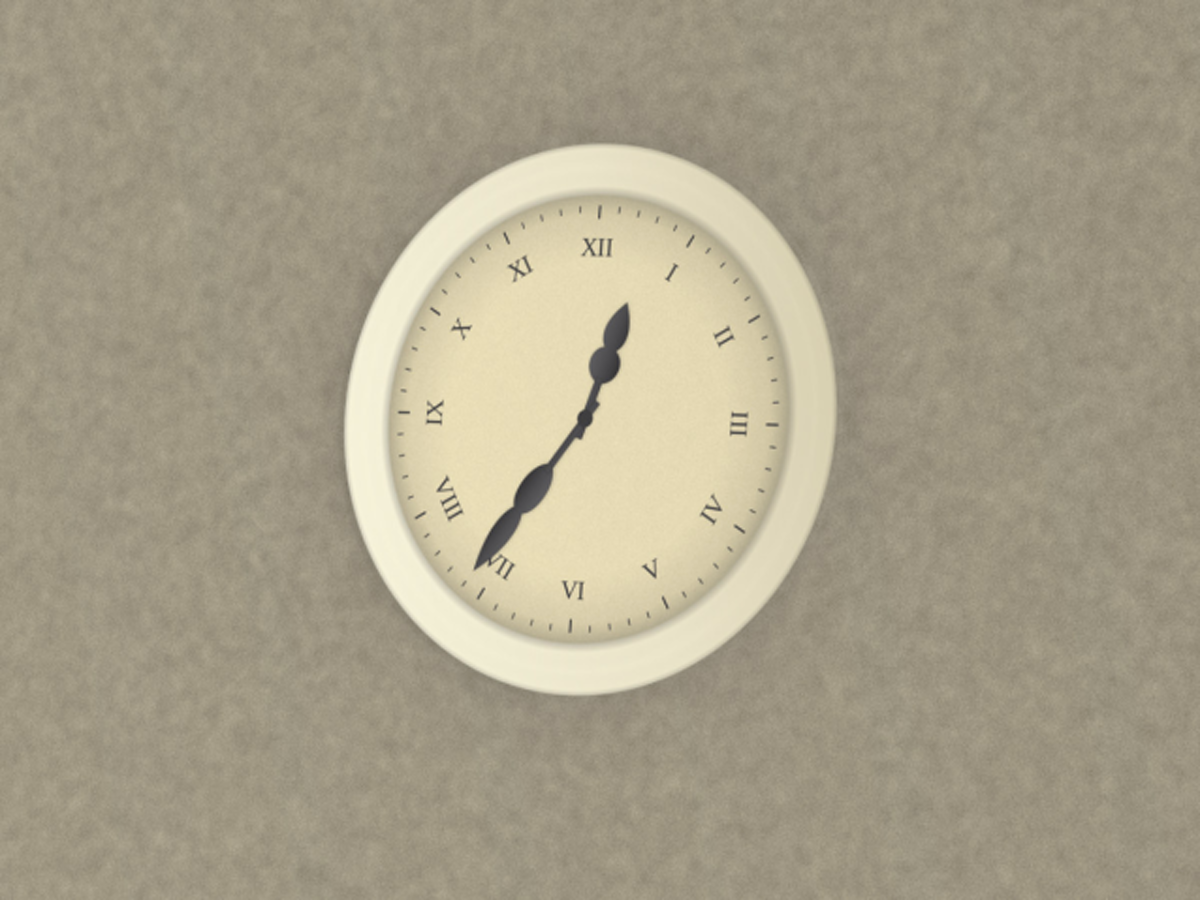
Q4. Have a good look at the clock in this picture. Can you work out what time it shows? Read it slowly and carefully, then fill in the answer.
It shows 12:36
